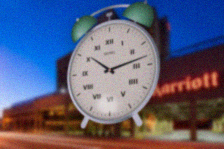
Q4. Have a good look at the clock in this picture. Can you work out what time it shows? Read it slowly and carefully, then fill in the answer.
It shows 10:13
